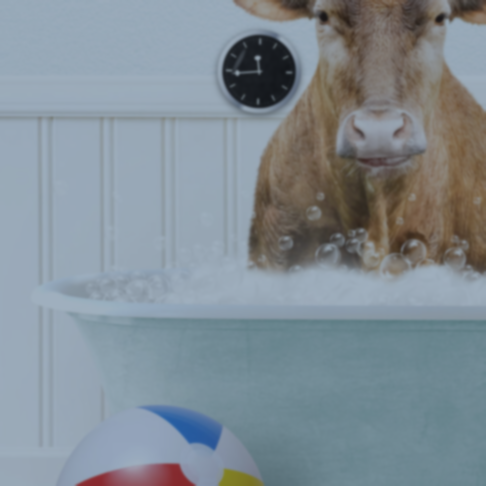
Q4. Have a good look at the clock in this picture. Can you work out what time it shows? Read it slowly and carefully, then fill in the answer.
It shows 11:44
